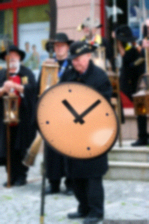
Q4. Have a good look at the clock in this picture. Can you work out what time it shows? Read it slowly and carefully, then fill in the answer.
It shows 11:10
